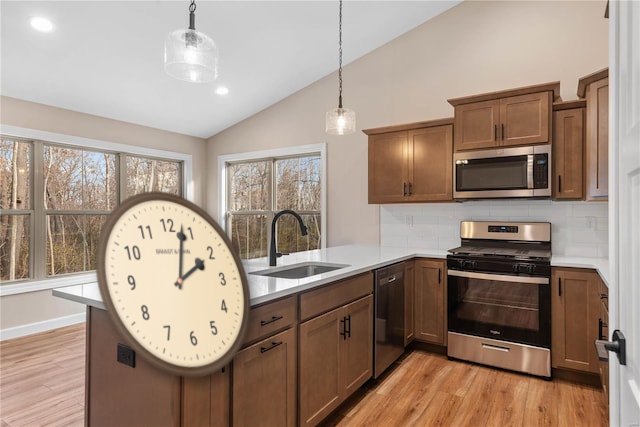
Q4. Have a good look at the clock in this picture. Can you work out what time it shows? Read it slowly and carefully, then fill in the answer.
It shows 2:03
